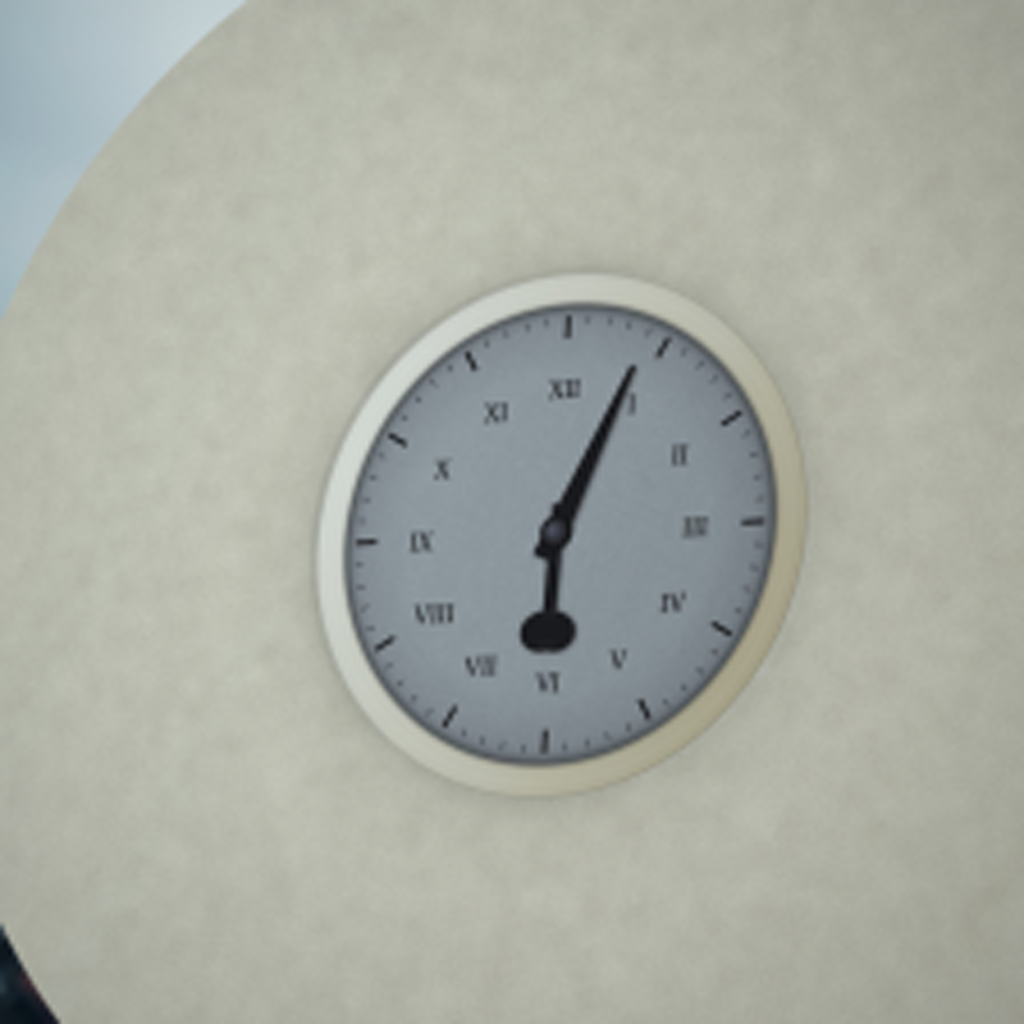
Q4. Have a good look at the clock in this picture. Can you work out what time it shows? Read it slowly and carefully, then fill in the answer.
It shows 6:04
